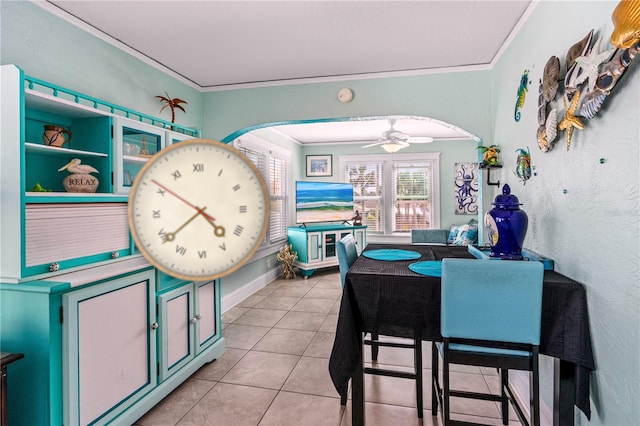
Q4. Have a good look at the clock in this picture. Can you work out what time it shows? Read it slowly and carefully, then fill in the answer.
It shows 4:38:51
